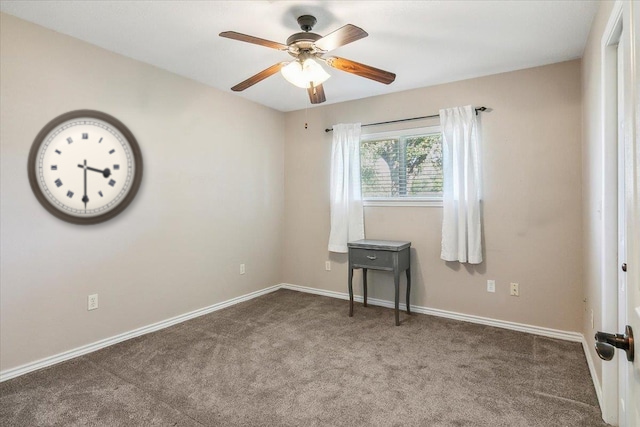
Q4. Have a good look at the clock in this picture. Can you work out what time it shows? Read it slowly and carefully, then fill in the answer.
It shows 3:30
